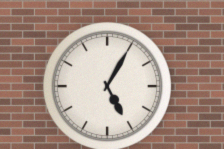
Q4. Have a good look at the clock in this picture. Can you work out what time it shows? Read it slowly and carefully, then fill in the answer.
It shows 5:05
